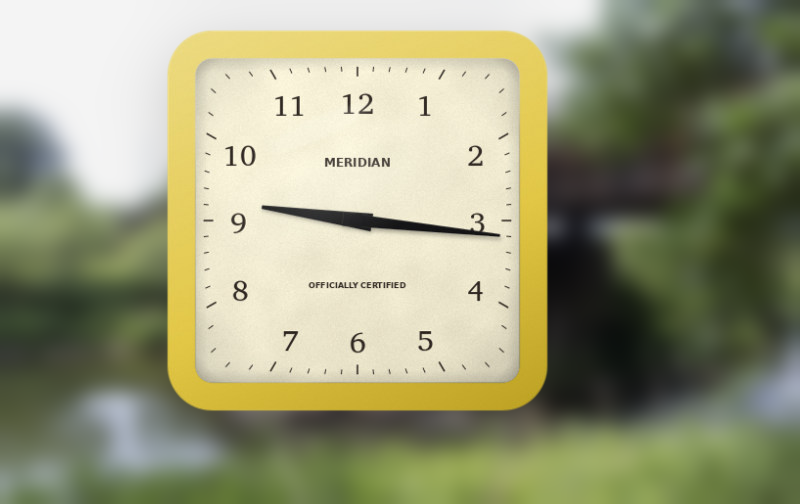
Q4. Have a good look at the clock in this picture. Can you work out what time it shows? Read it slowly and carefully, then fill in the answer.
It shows 9:16
